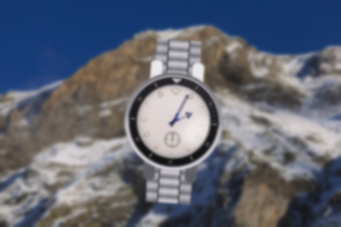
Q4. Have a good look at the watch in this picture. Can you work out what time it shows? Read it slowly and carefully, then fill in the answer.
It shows 2:04
